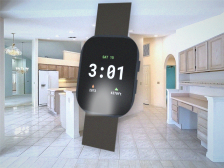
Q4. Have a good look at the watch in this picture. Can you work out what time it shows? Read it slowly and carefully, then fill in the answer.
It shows 3:01
